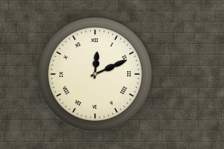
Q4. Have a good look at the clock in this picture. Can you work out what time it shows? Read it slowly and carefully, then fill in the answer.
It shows 12:11
